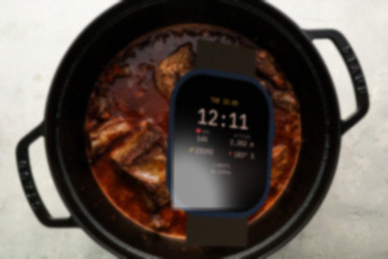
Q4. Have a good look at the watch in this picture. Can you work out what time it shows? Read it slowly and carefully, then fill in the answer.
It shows 12:11
